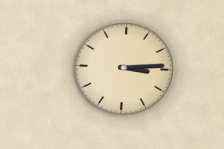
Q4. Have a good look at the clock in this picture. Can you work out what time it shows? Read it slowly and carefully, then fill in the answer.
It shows 3:14
